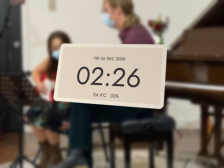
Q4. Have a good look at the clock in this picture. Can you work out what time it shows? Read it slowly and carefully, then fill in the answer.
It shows 2:26
